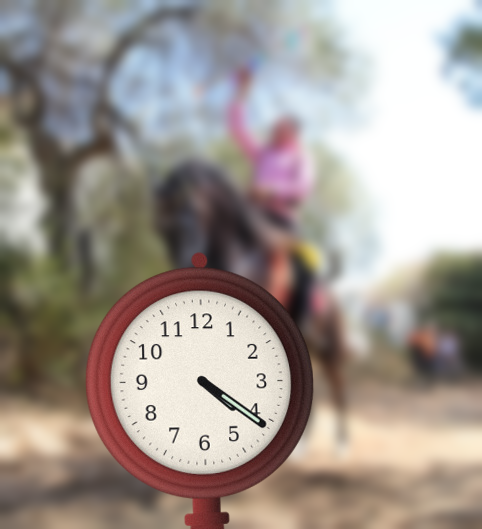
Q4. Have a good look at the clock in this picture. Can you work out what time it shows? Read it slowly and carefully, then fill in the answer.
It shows 4:21
